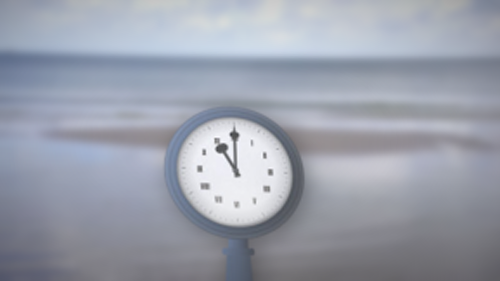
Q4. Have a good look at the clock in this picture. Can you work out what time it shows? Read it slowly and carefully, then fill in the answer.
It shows 11:00
